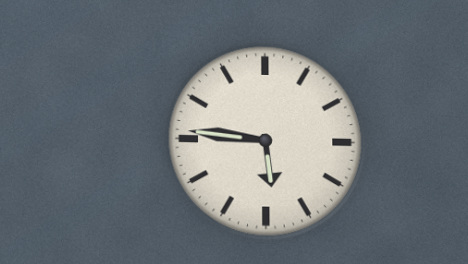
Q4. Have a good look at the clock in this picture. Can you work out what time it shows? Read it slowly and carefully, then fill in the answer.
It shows 5:46
